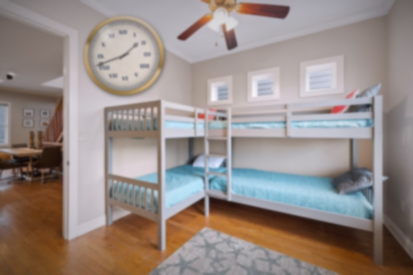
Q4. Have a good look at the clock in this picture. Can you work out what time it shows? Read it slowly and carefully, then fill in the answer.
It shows 1:42
